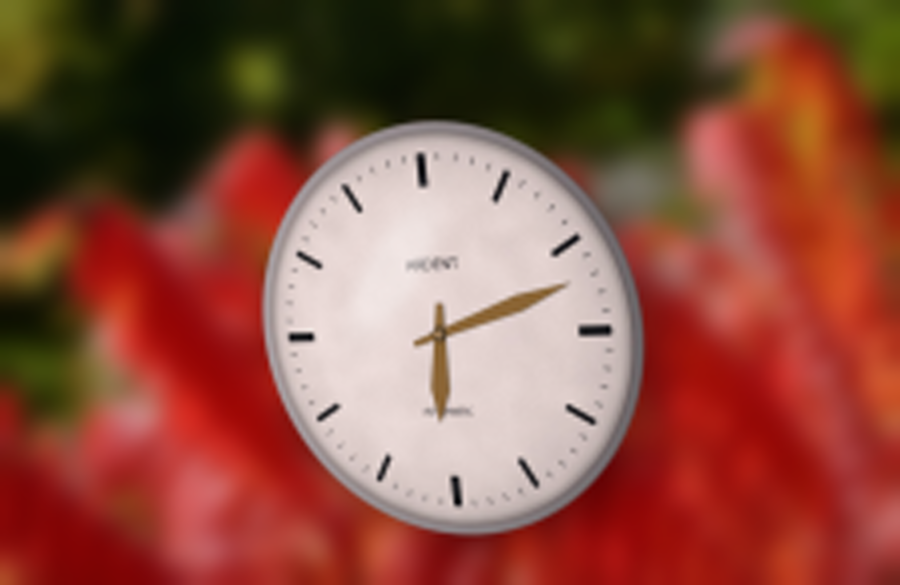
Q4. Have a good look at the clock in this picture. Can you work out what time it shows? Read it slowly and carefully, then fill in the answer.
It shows 6:12
